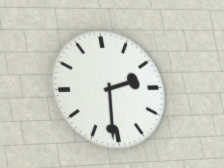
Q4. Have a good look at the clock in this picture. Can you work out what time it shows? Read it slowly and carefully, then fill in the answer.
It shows 2:31
